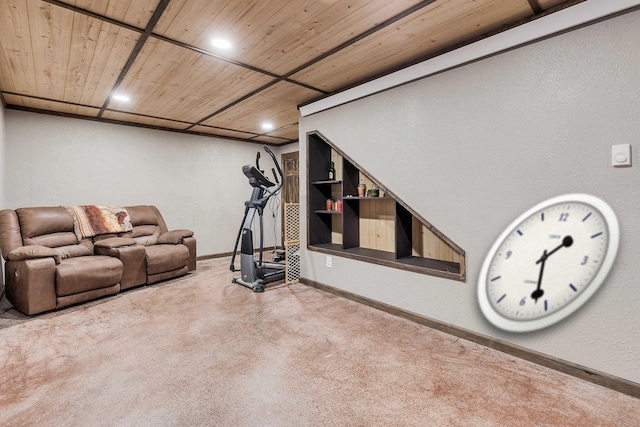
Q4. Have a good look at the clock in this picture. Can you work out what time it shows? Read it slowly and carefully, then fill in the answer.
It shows 1:27
